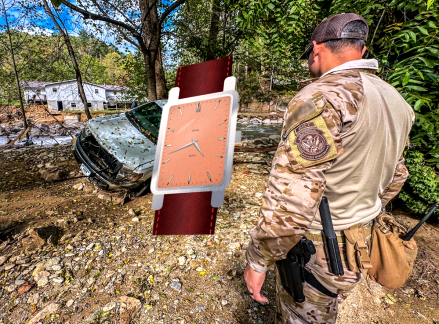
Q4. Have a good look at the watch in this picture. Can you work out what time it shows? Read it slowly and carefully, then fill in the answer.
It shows 4:42
